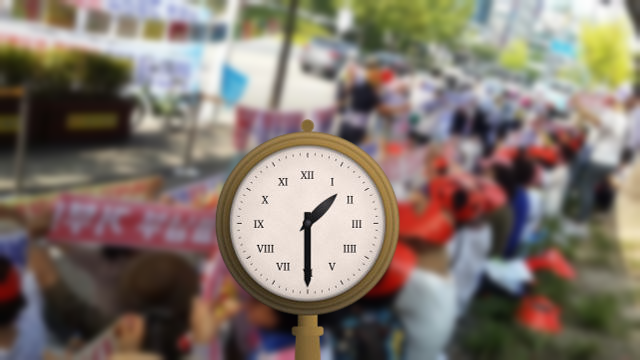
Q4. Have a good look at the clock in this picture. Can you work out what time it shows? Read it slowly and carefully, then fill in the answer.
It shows 1:30
